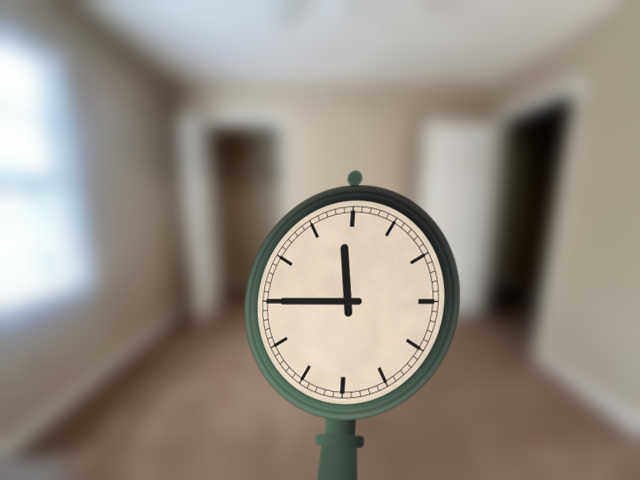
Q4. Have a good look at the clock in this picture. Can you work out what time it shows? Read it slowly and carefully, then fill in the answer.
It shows 11:45
